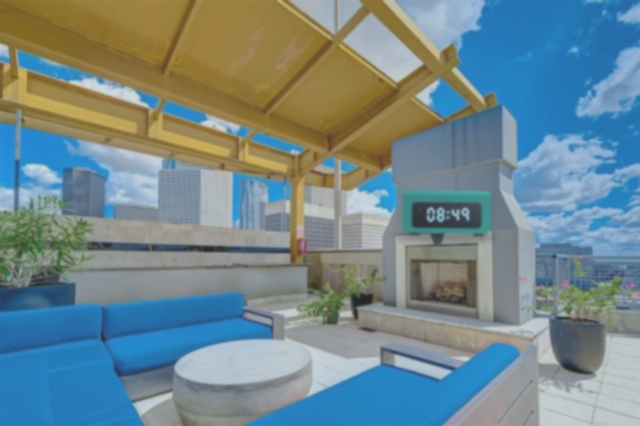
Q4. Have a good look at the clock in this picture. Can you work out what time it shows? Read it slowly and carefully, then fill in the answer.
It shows 8:49
